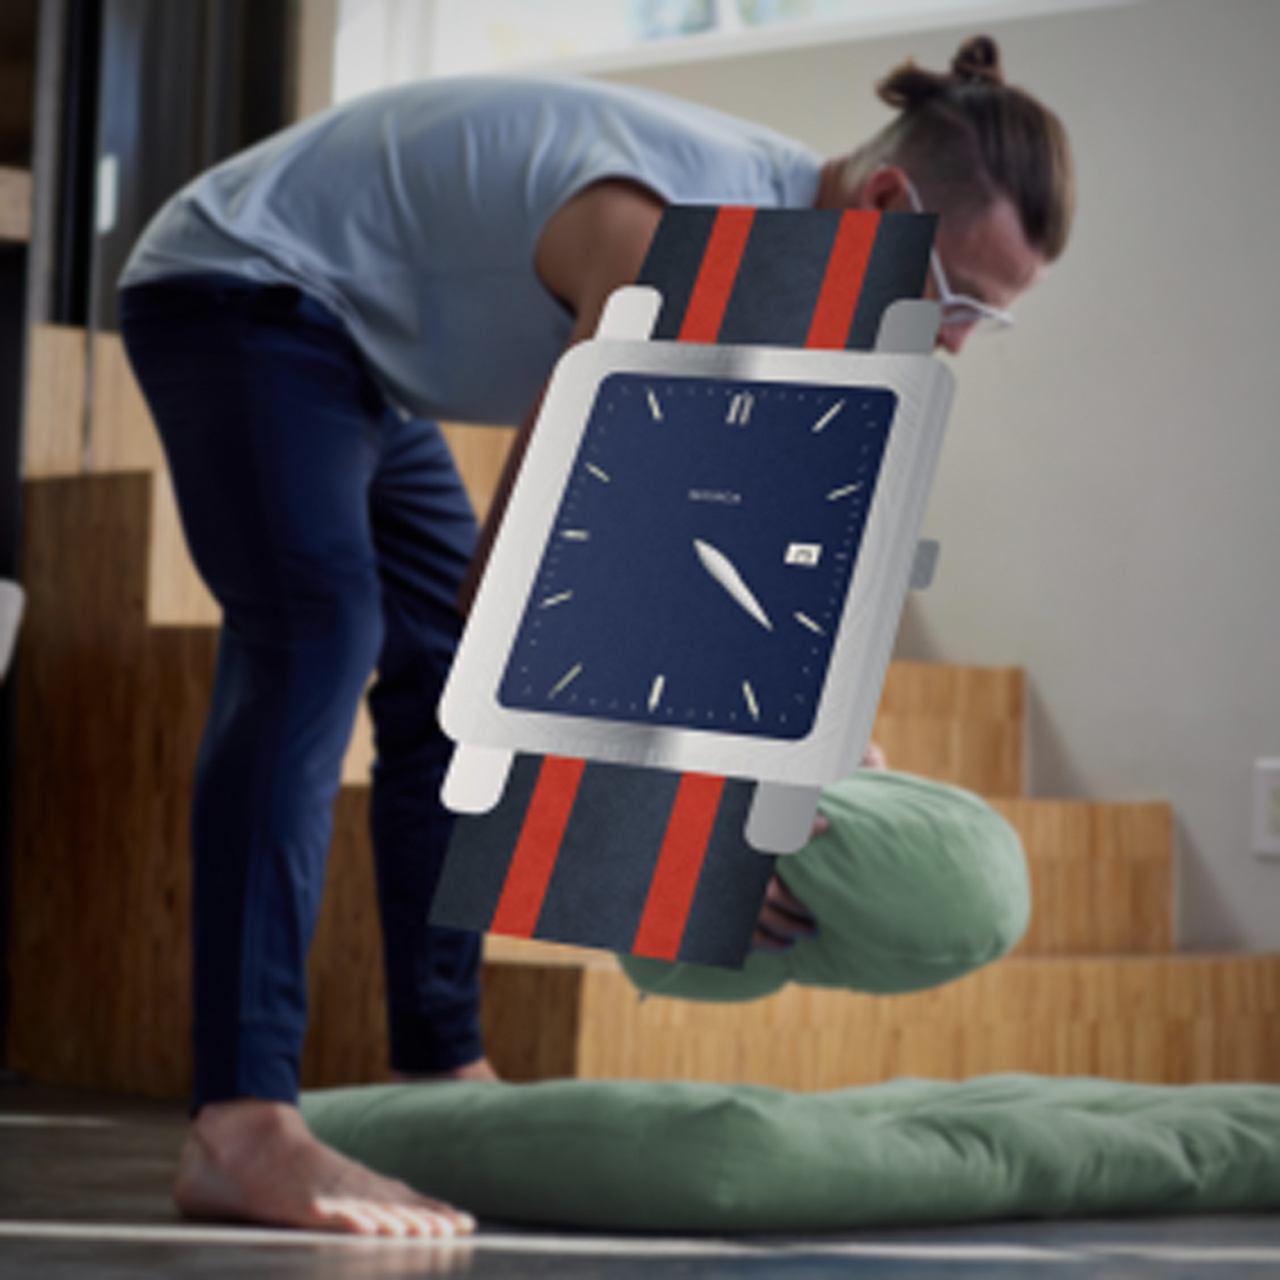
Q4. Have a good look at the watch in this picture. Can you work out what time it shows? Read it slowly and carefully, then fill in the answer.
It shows 4:22
